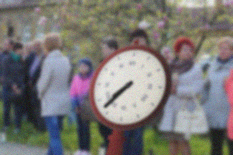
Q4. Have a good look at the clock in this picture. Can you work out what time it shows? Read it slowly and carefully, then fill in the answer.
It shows 7:37
